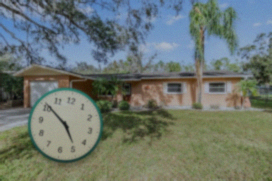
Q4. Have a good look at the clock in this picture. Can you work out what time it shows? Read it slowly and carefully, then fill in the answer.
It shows 4:51
